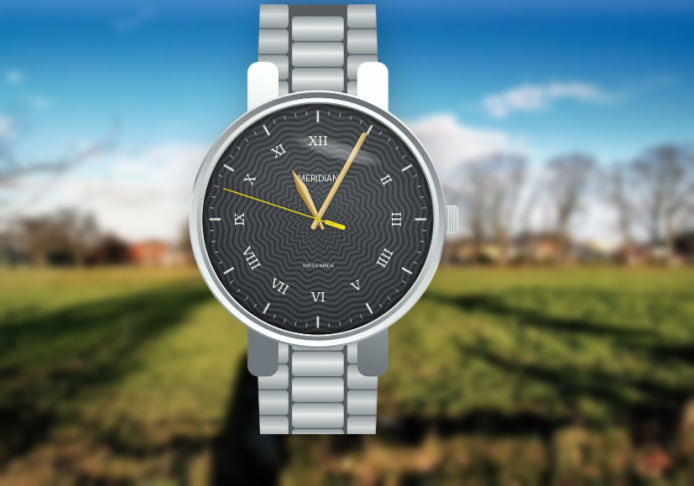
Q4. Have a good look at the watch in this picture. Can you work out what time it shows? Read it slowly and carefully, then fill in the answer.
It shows 11:04:48
